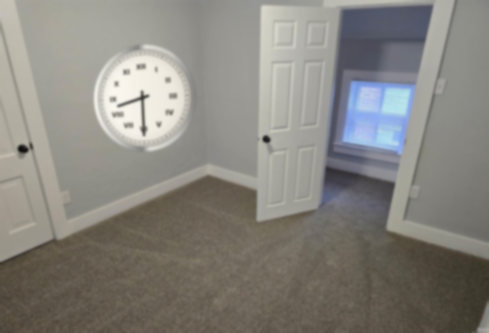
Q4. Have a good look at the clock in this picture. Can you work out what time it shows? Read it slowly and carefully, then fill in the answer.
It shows 8:30
